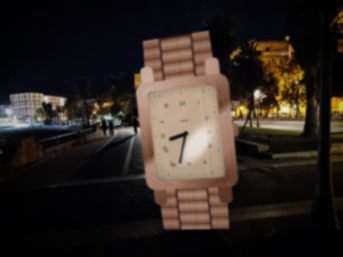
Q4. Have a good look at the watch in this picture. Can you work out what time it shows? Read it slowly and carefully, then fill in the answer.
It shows 8:33
